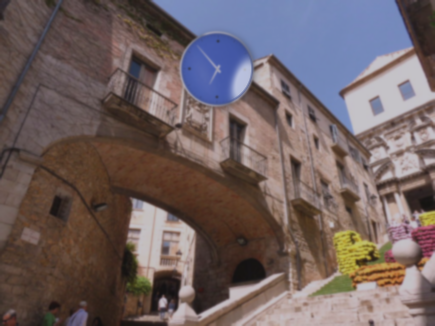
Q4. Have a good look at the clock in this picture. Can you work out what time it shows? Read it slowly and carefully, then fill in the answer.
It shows 6:53
